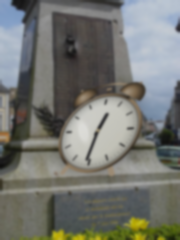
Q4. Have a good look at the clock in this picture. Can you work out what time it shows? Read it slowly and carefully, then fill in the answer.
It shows 12:31
